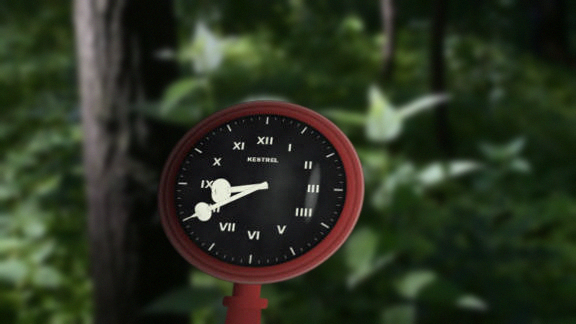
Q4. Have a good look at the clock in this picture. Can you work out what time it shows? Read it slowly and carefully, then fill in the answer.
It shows 8:40
